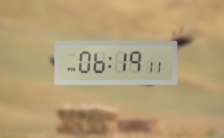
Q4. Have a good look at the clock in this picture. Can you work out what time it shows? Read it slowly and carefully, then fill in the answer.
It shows 6:19:11
